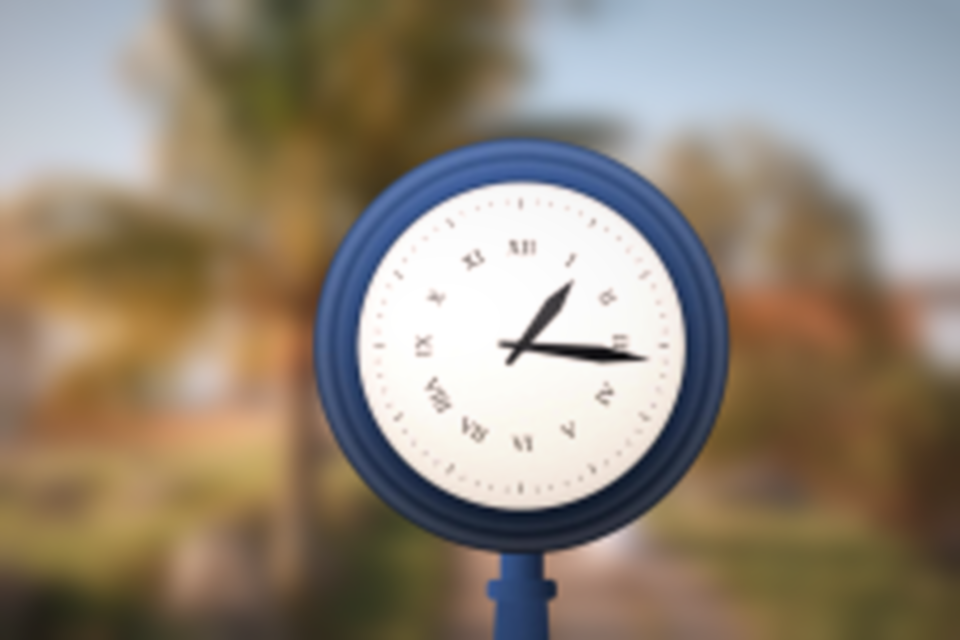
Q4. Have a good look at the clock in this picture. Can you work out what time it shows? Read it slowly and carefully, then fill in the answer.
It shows 1:16
